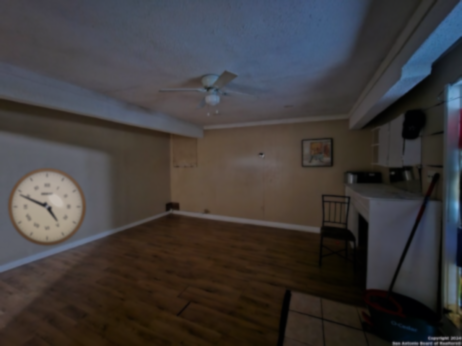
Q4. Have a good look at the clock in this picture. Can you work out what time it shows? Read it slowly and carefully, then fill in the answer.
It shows 4:49
